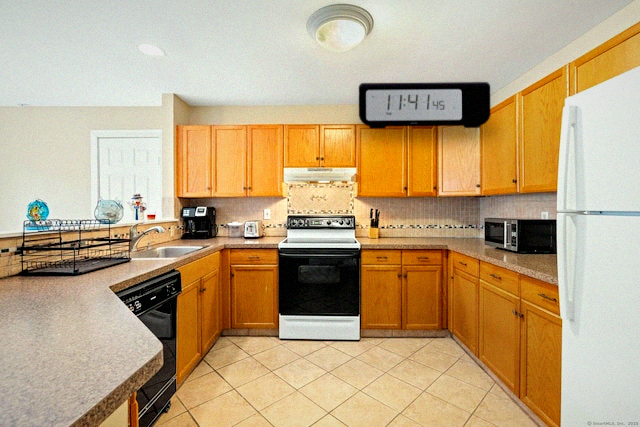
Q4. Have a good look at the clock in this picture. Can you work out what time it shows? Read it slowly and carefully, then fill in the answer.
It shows 11:41
